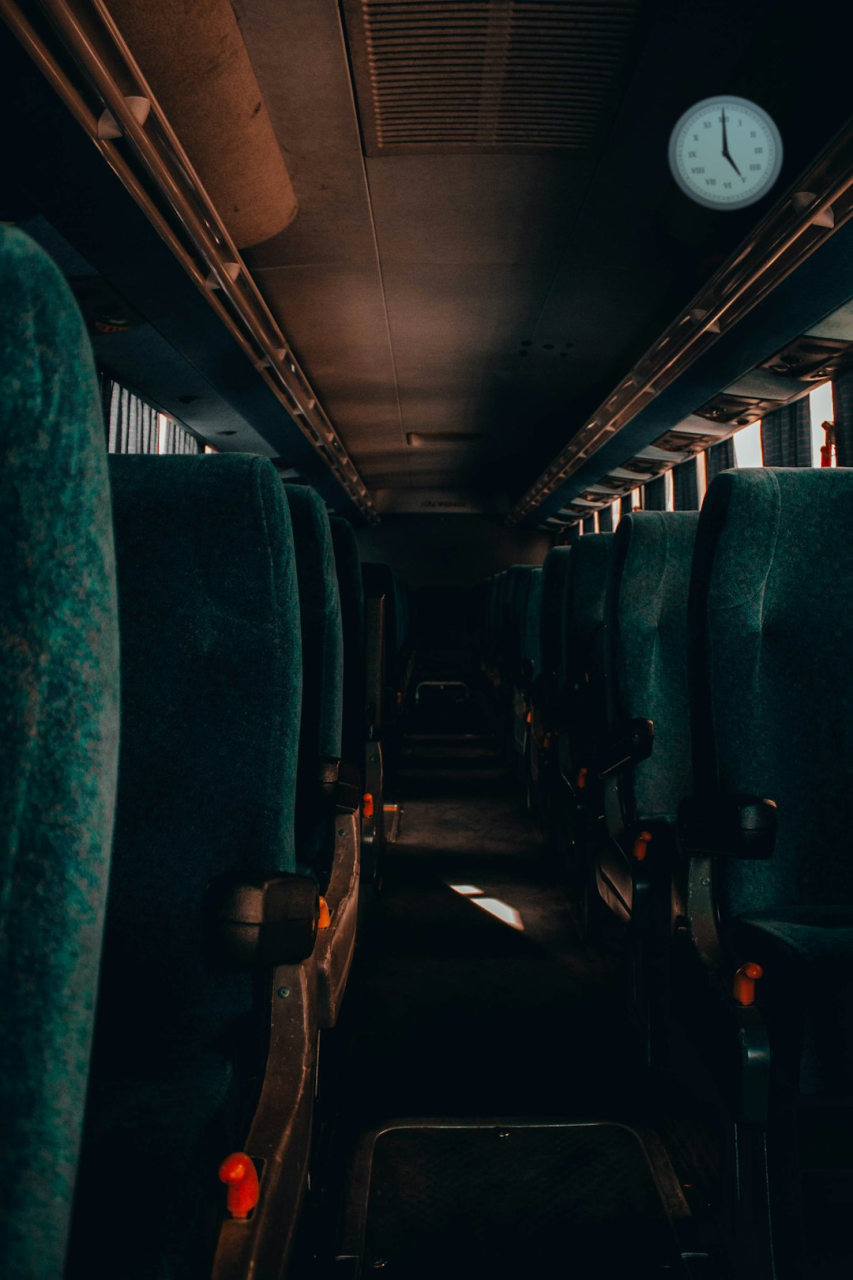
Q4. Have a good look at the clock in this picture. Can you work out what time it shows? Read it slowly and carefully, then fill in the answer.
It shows 5:00
